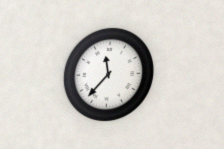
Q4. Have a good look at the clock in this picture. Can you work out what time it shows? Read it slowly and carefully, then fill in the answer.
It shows 11:37
